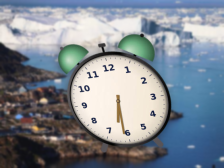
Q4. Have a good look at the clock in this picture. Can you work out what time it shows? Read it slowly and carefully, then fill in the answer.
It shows 6:31
